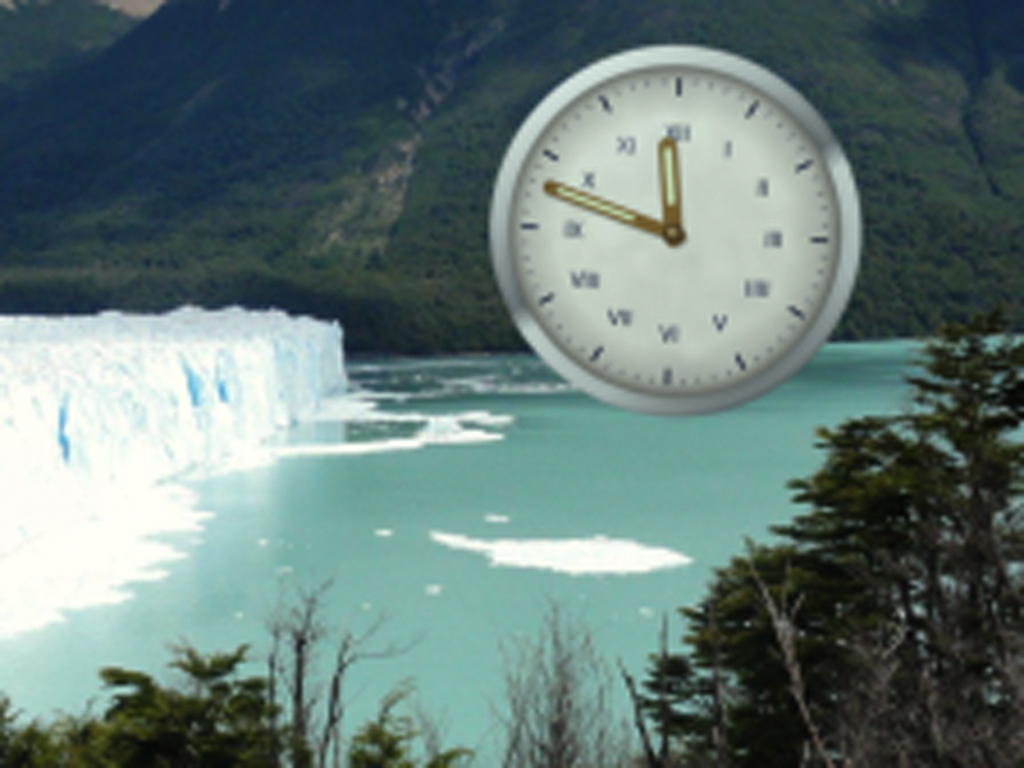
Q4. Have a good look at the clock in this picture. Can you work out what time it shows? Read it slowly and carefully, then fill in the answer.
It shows 11:48
